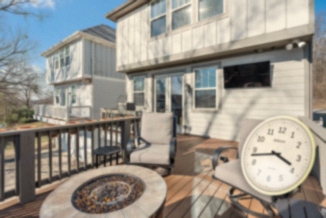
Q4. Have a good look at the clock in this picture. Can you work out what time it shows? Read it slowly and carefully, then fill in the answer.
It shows 3:43
